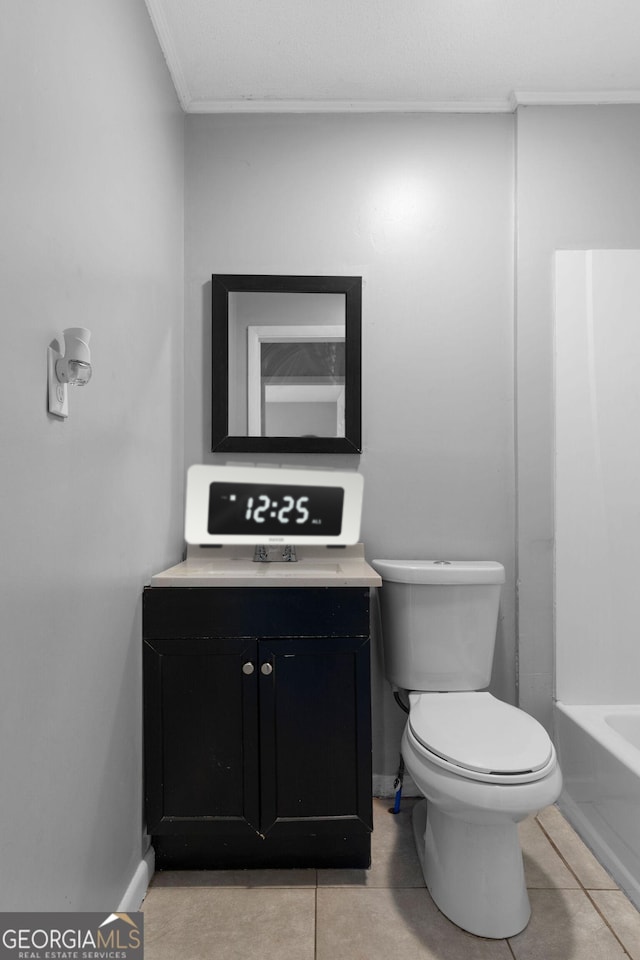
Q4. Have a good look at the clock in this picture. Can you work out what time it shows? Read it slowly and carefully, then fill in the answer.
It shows 12:25
